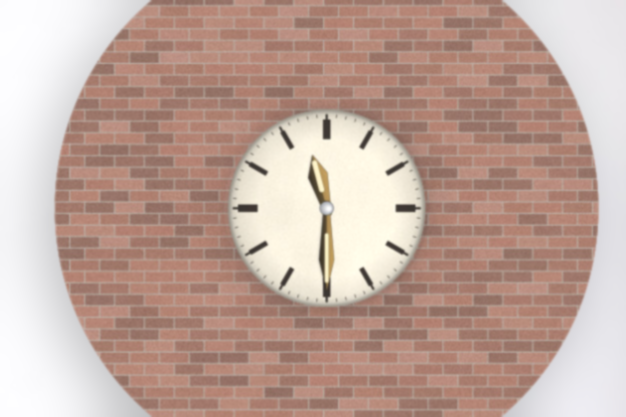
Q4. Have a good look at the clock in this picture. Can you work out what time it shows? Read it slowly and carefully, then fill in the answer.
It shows 11:30
